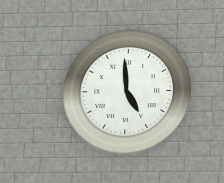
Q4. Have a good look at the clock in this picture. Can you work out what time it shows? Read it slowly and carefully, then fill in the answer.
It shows 4:59
